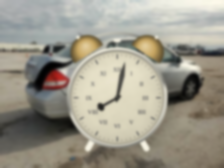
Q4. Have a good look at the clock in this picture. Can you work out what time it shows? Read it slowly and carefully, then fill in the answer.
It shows 8:02
